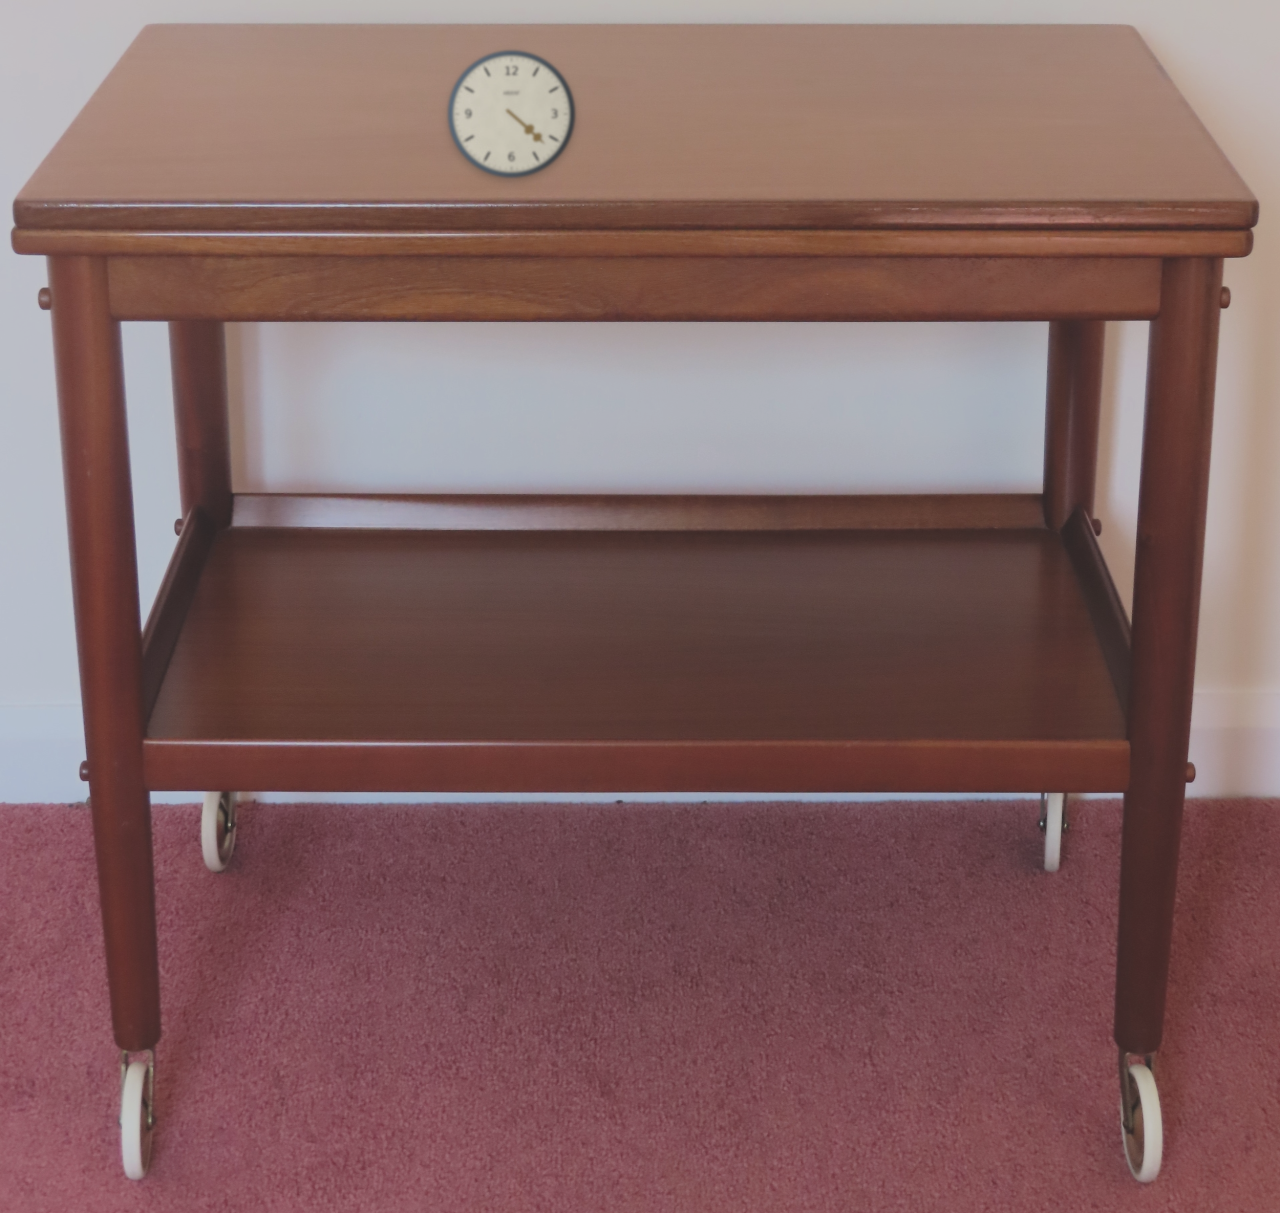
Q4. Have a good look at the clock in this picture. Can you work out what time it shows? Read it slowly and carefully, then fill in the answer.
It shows 4:22
